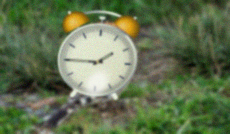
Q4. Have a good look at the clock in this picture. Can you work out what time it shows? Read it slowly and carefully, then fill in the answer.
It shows 1:45
